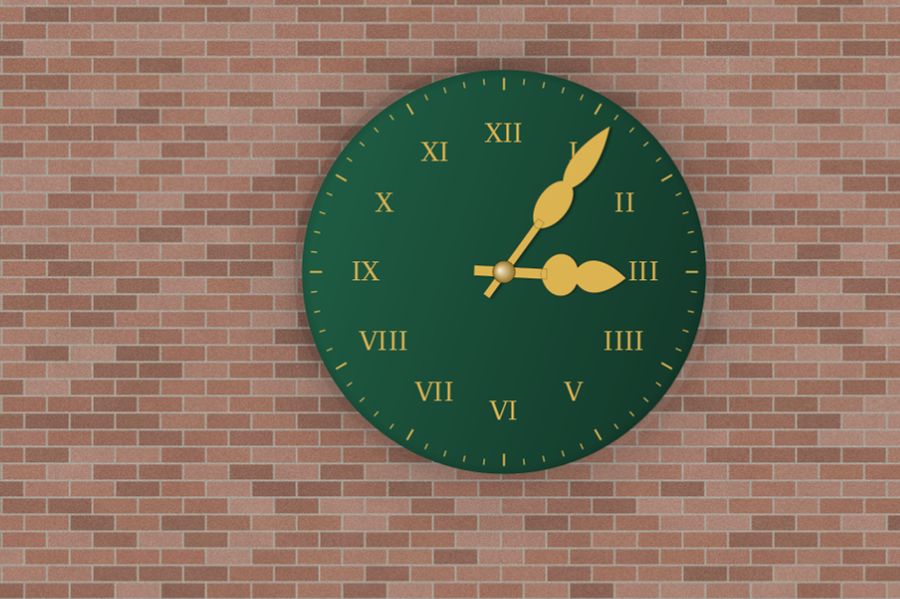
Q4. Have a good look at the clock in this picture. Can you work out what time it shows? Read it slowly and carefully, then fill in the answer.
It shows 3:06
